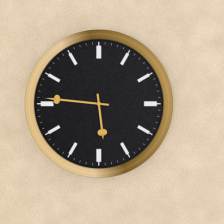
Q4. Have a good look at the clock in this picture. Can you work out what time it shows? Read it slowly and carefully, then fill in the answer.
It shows 5:46
